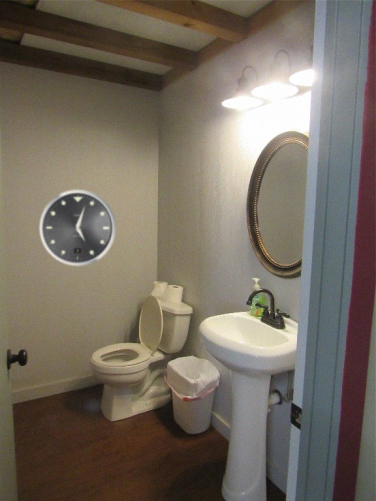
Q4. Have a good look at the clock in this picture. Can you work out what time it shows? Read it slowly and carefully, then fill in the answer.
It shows 5:03
